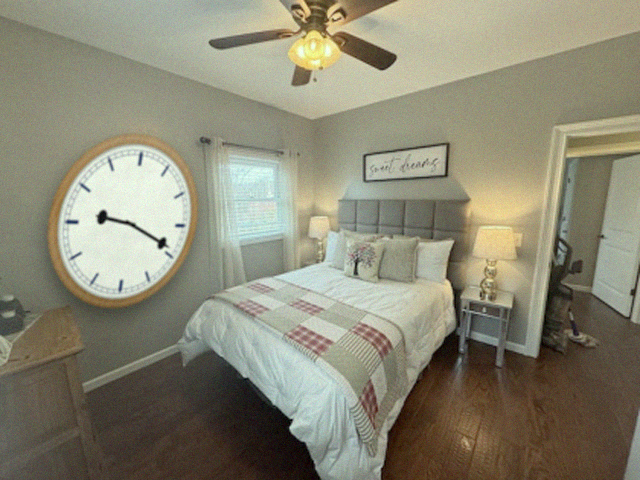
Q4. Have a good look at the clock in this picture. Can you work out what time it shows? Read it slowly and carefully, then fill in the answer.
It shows 9:19
